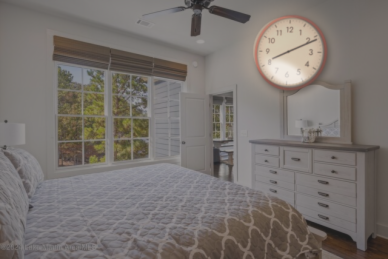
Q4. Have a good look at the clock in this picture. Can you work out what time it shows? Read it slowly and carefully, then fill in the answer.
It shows 8:11
